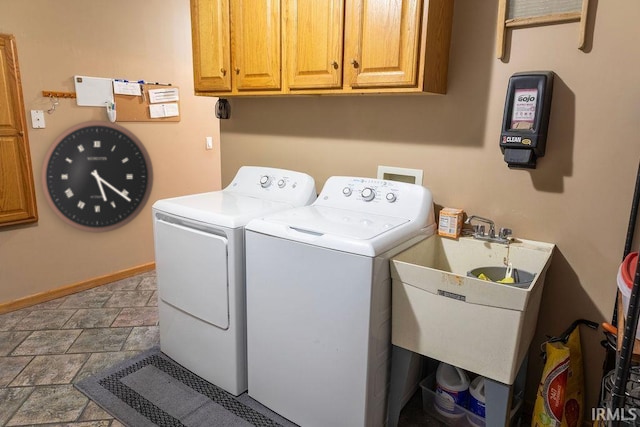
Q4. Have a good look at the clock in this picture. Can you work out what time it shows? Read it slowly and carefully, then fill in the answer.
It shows 5:21
